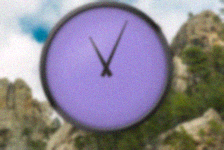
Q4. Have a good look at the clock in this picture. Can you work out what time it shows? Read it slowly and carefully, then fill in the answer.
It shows 11:04
